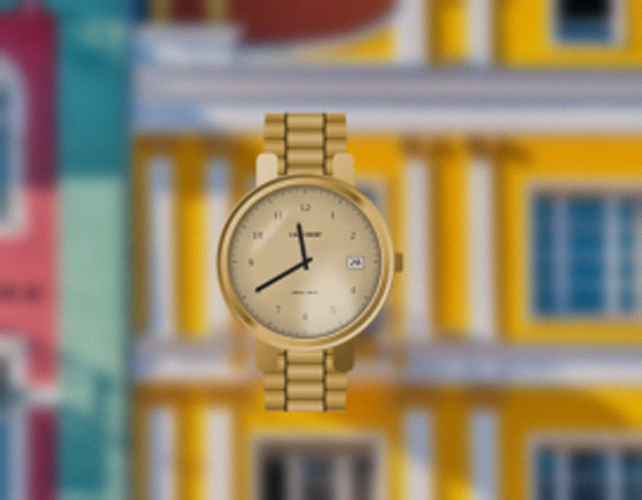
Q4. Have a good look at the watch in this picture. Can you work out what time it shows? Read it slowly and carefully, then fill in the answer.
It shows 11:40
